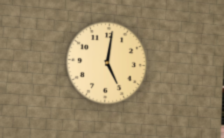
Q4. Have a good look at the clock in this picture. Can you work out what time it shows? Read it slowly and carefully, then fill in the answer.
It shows 5:01
